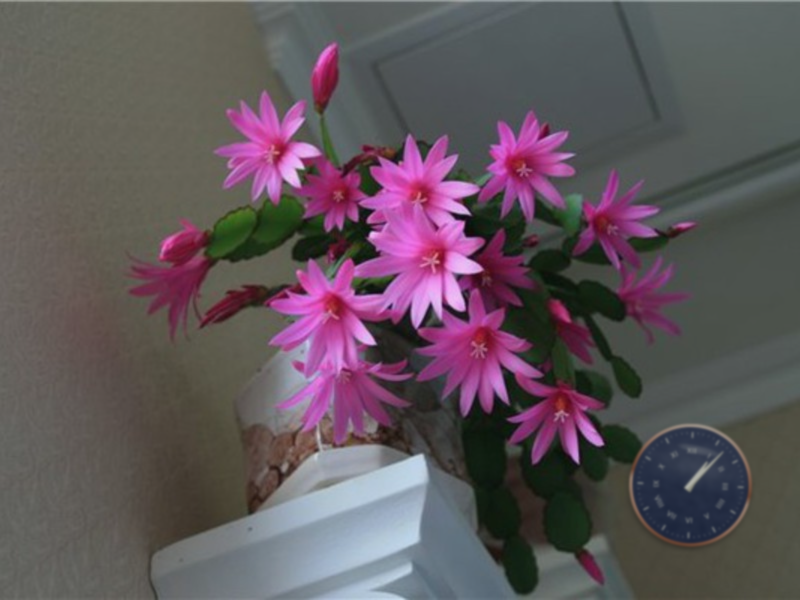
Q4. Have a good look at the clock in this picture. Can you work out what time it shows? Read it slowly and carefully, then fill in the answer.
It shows 1:07
